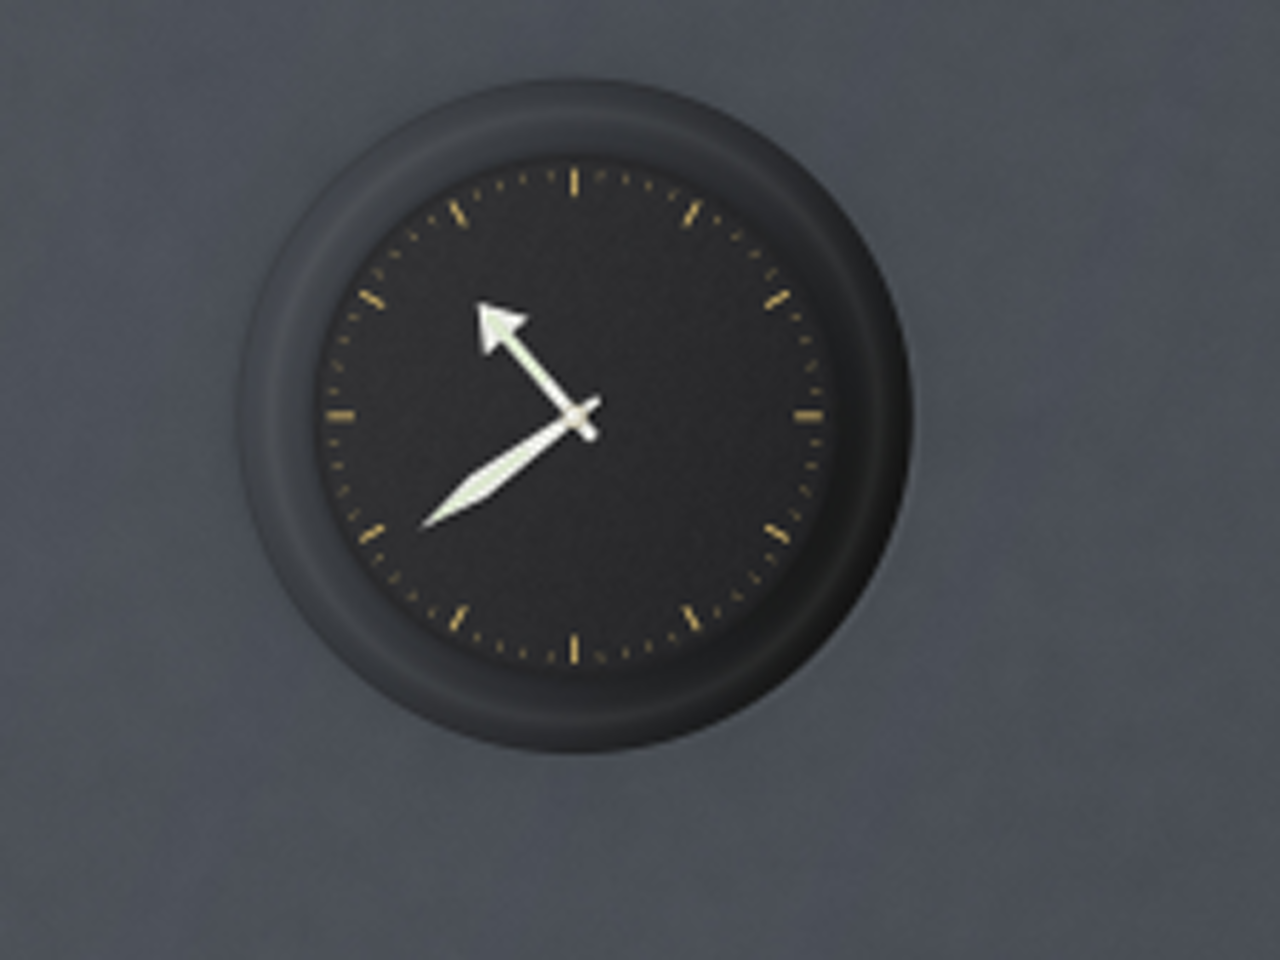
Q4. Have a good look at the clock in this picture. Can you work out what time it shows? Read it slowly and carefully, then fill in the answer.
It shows 10:39
